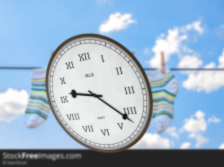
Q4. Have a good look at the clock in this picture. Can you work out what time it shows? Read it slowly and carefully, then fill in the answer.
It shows 9:22
